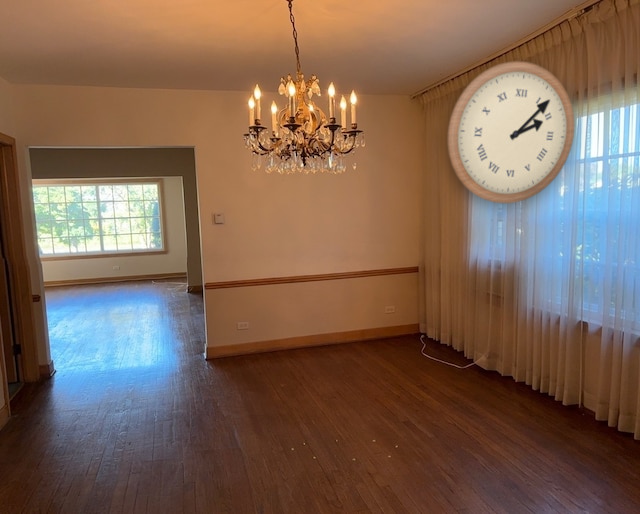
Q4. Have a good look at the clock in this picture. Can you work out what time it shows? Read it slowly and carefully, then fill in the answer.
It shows 2:07
